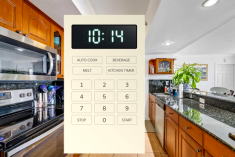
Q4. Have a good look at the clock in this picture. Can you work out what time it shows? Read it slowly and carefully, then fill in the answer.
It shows 10:14
